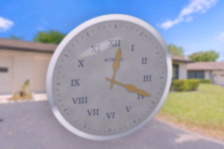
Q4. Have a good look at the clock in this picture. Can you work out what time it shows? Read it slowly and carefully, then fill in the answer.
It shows 12:19
